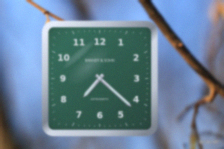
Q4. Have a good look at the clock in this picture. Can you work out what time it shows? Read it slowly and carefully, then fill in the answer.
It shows 7:22
